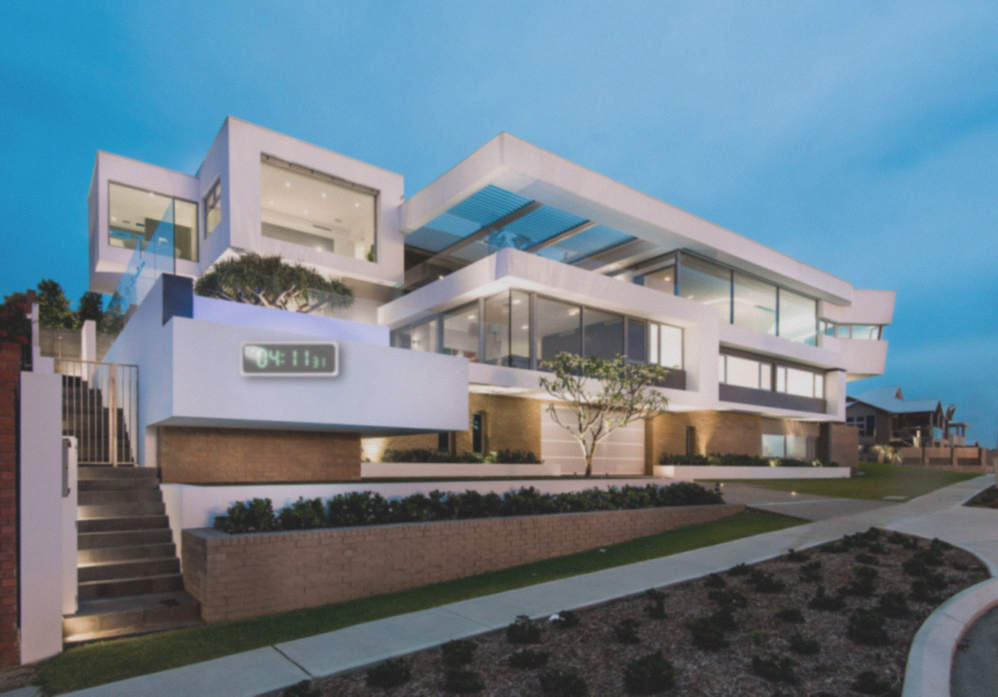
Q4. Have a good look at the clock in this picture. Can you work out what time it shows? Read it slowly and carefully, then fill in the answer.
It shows 4:11
